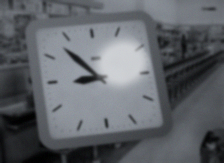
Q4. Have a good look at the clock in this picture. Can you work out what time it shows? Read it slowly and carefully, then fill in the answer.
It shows 8:53
